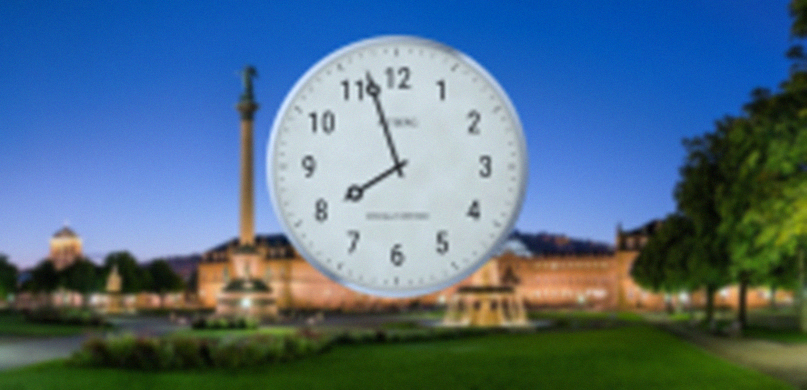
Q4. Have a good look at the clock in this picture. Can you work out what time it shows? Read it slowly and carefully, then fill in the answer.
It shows 7:57
